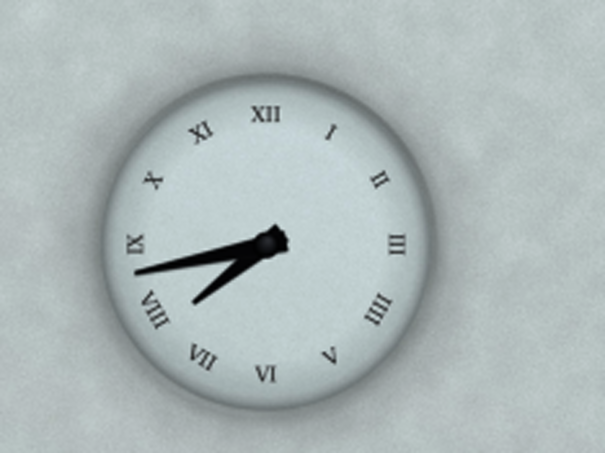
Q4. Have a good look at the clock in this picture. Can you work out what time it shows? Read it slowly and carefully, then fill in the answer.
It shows 7:43
